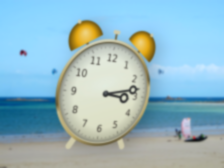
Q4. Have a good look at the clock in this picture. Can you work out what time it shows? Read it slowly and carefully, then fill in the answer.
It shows 3:13
